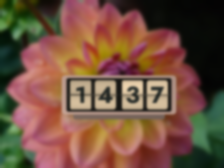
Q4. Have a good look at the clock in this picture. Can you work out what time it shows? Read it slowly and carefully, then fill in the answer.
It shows 14:37
